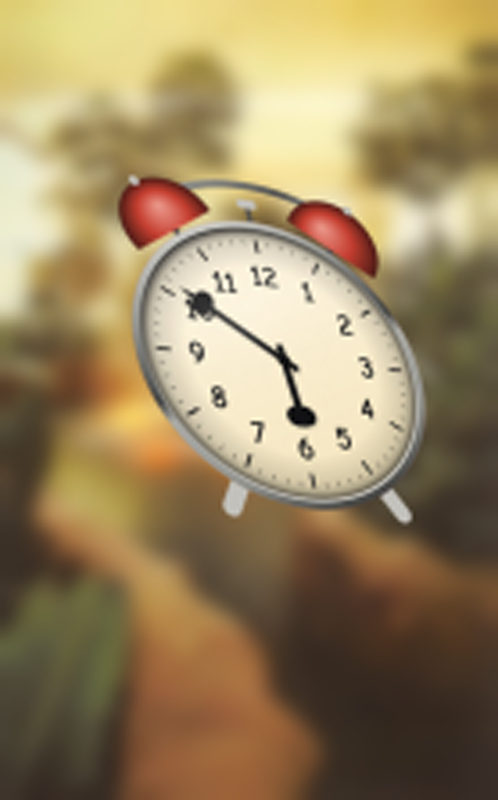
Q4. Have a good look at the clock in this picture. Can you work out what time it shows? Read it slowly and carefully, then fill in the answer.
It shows 5:51
